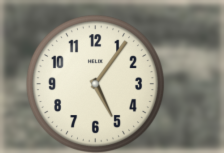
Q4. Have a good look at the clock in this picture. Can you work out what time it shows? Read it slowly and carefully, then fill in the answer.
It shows 5:06
